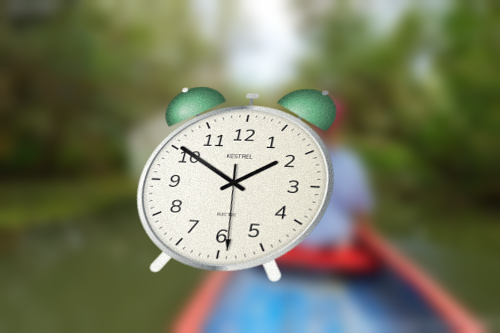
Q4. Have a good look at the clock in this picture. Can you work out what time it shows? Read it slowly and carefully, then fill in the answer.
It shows 1:50:29
